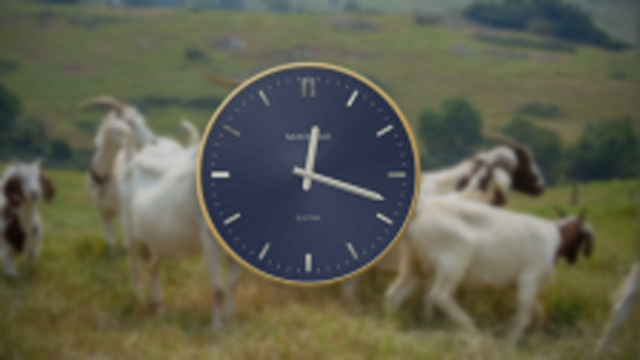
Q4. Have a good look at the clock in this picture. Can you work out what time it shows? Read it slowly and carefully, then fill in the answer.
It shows 12:18
